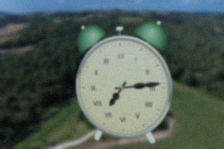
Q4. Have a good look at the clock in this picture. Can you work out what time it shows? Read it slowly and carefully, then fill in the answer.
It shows 7:14
